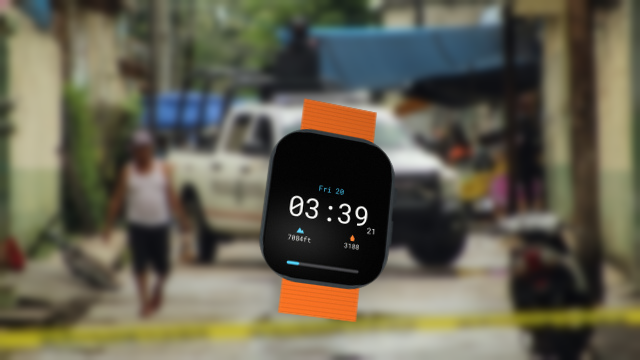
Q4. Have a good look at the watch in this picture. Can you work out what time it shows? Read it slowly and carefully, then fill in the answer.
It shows 3:39:21
